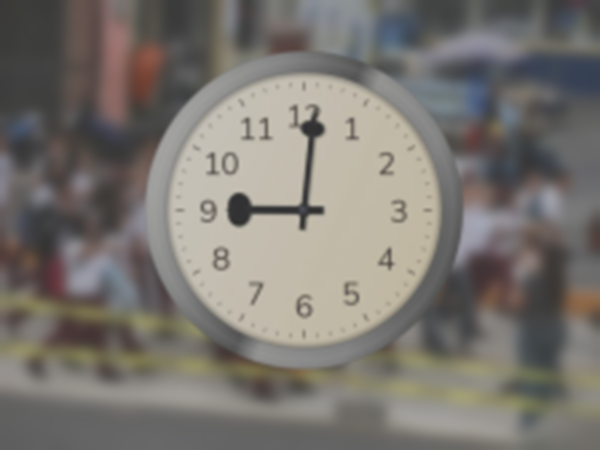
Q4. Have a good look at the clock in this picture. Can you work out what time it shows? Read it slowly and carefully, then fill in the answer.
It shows 9:01
